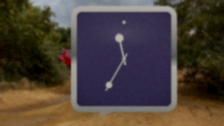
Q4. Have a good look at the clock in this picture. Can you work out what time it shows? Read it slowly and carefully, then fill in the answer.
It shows 11:35
